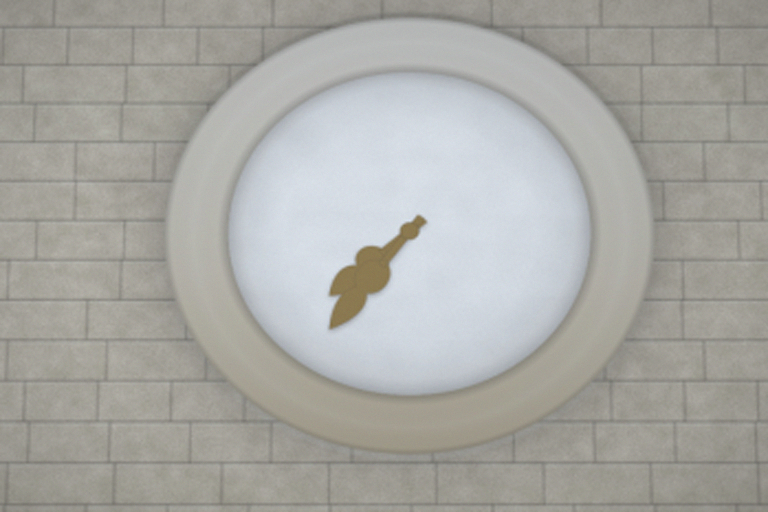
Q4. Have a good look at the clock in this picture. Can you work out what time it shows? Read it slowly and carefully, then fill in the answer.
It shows 7:36
